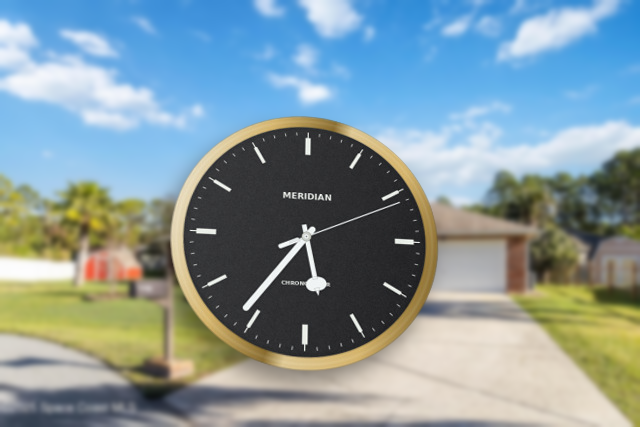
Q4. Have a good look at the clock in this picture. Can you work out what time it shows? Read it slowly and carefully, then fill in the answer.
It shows 5:36:11
